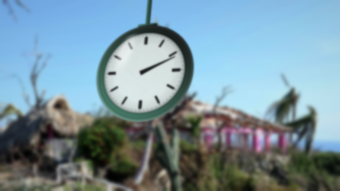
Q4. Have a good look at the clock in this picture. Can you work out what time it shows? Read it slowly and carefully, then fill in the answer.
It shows 2:11
